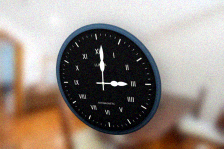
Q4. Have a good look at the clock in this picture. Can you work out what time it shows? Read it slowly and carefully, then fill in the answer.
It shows 3:01
